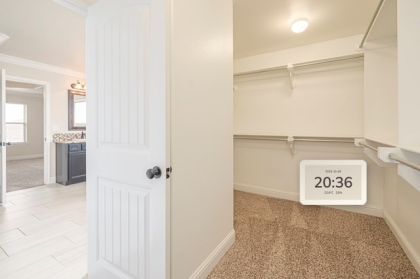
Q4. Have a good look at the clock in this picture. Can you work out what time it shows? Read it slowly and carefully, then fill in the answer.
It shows 20:36
